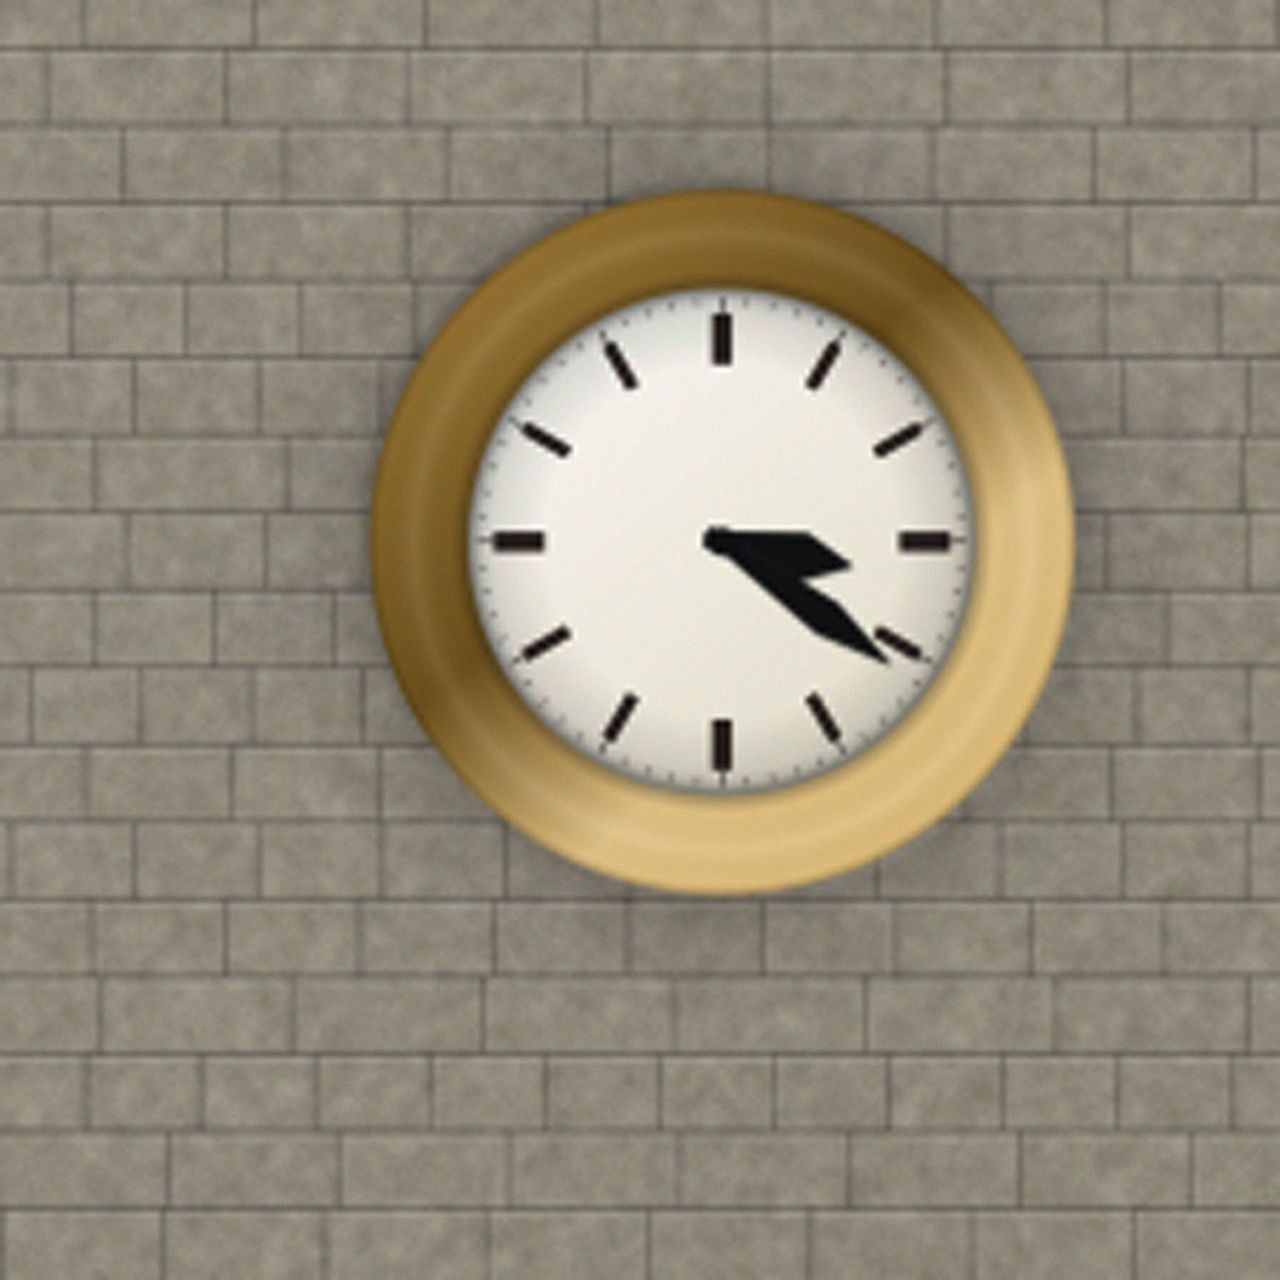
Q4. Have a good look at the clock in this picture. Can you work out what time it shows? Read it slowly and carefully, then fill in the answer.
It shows 3:21
